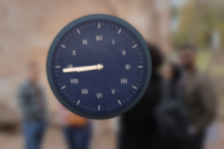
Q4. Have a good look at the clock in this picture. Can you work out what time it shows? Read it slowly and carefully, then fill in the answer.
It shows 8:44
